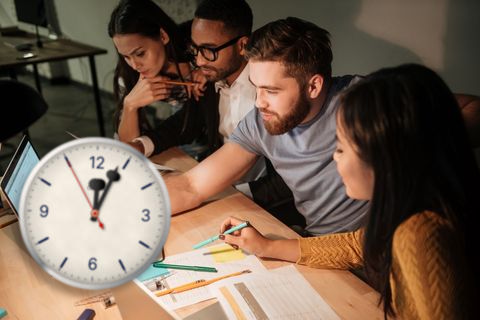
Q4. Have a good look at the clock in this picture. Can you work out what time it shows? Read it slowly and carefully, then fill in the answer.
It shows 12:03:55
